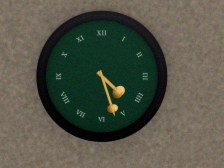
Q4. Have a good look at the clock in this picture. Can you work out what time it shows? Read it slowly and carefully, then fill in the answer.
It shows 4:27
